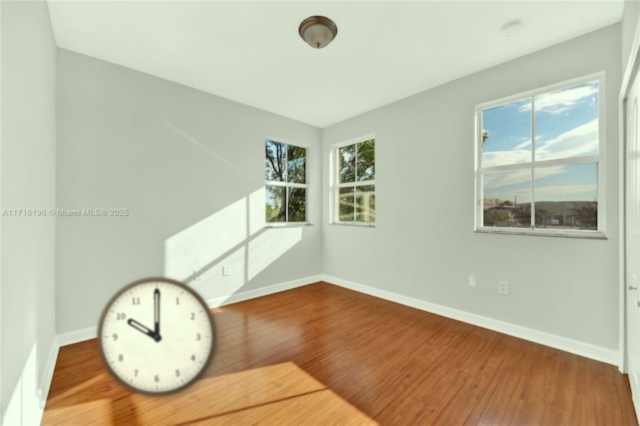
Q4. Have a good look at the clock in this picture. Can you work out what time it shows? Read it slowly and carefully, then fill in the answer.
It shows 10:00
